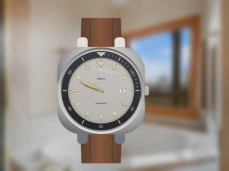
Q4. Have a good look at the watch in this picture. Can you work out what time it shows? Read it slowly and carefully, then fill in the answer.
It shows 9:49
